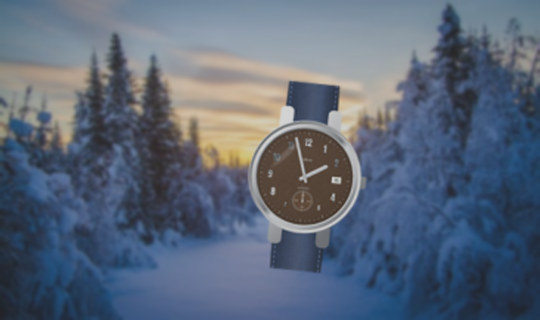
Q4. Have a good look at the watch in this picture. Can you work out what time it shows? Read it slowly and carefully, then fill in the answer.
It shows 1:57
